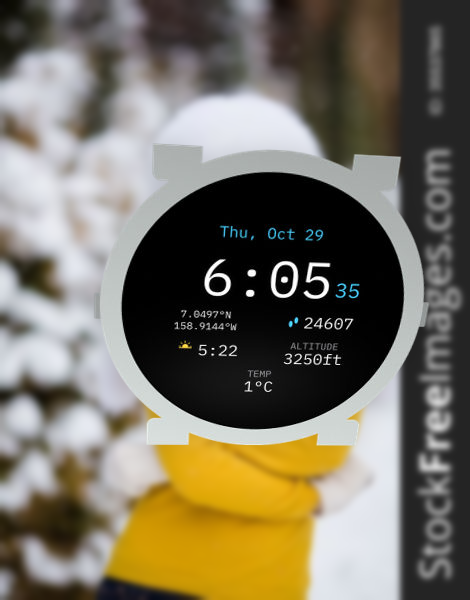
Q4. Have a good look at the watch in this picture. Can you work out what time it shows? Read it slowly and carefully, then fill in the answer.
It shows 6:05:35
